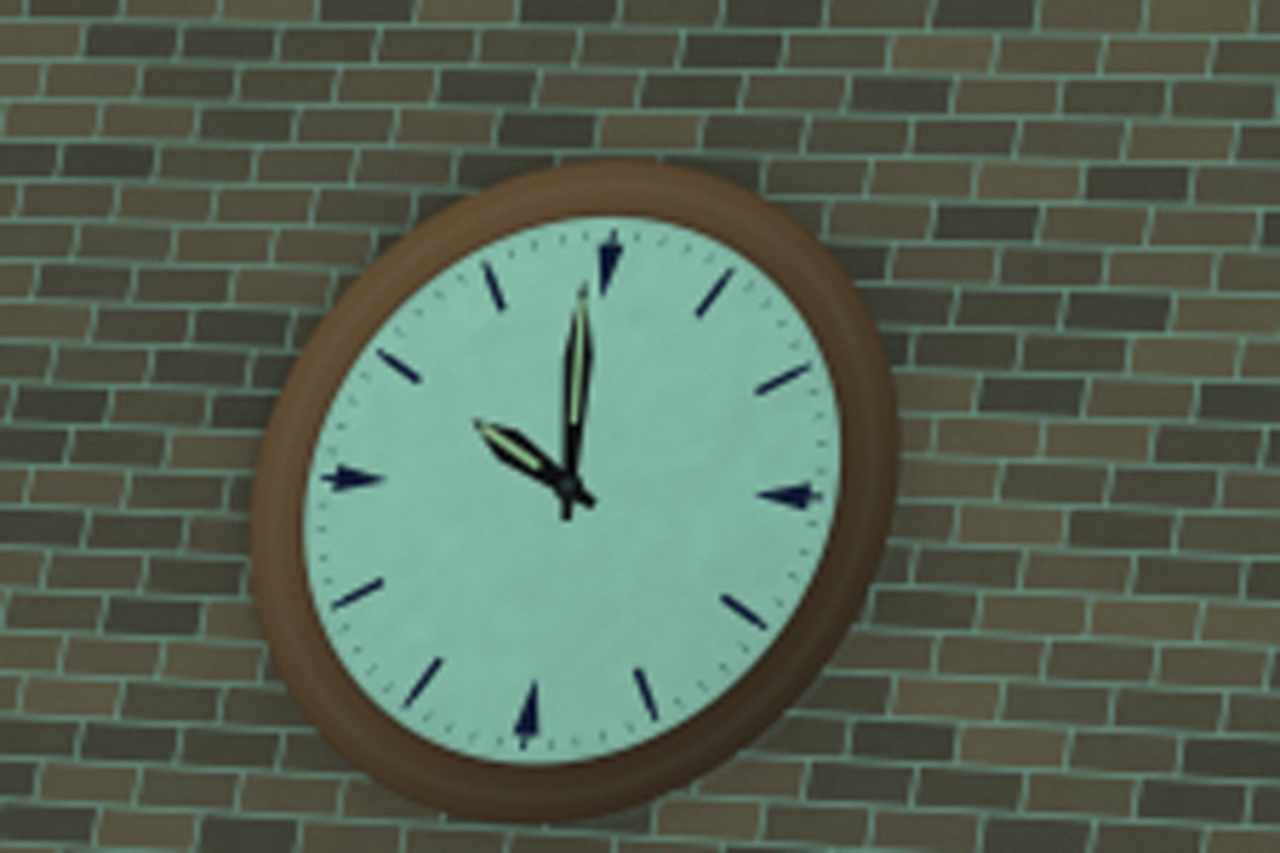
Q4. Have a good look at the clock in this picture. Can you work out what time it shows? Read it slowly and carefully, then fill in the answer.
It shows 9:59
